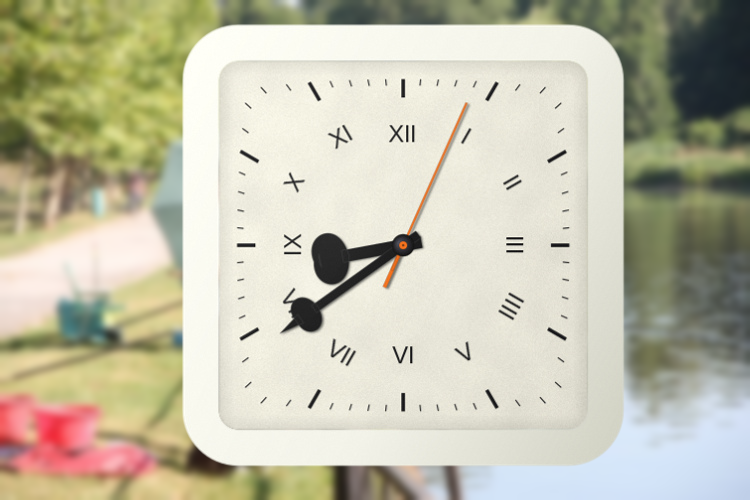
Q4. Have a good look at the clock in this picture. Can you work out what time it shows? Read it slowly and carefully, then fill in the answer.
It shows 8:39:04
